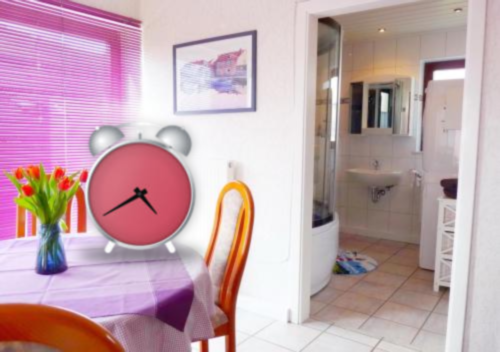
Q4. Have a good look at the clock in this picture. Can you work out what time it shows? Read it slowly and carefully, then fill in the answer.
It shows 4:40
